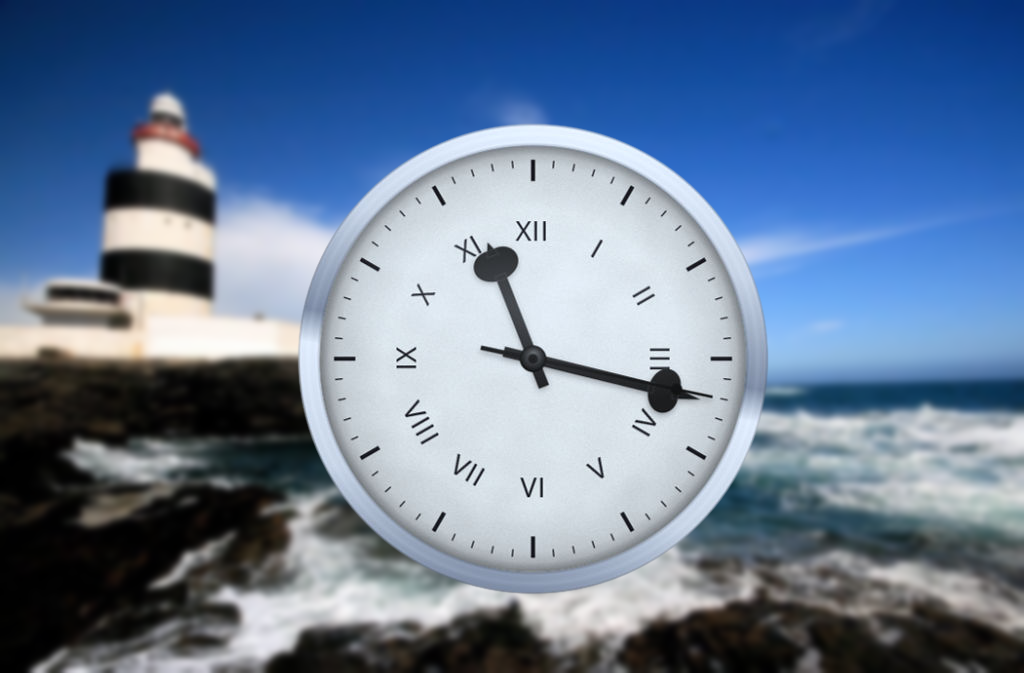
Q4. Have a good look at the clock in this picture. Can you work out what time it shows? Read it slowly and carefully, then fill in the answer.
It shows 11:17:17
